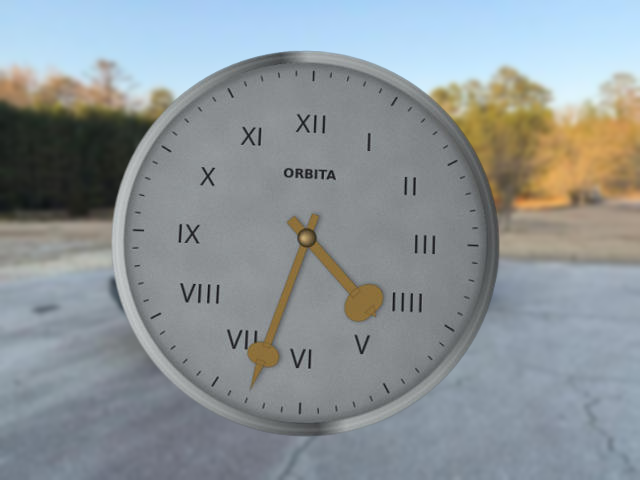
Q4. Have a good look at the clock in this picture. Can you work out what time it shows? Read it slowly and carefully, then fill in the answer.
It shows 4:33
